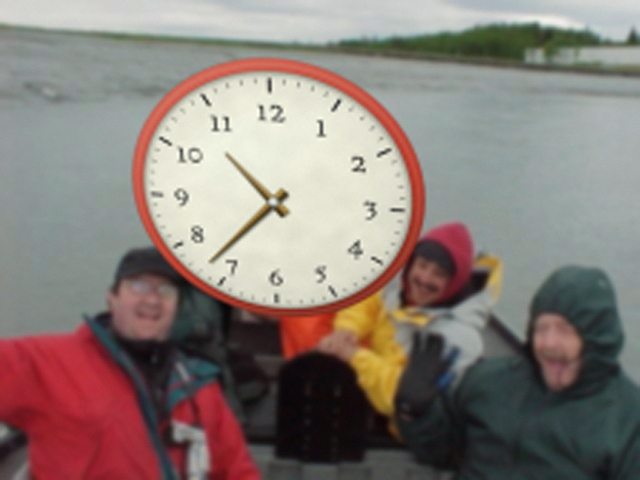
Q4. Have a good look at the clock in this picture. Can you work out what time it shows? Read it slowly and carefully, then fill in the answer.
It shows 10:37
